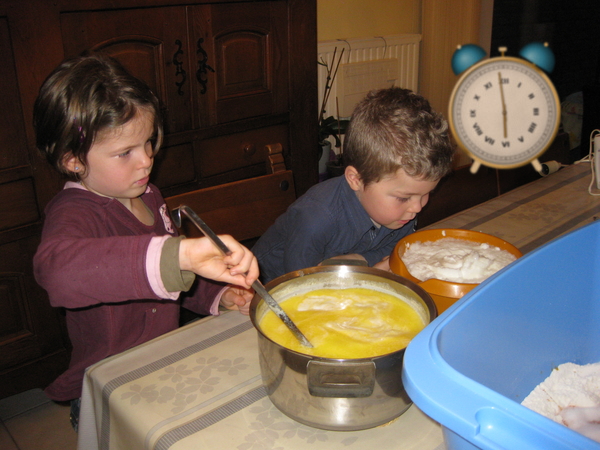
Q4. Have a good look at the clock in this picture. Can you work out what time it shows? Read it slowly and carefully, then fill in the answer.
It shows 5:59
